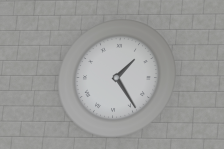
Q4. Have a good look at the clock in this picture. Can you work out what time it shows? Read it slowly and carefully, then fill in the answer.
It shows 1:24
